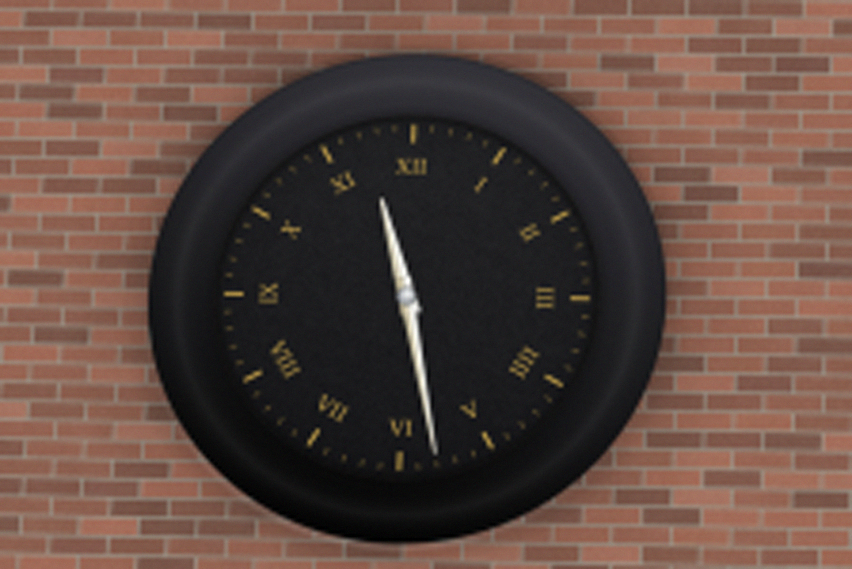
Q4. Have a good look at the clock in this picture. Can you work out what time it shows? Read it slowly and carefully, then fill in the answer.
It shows 11:28
